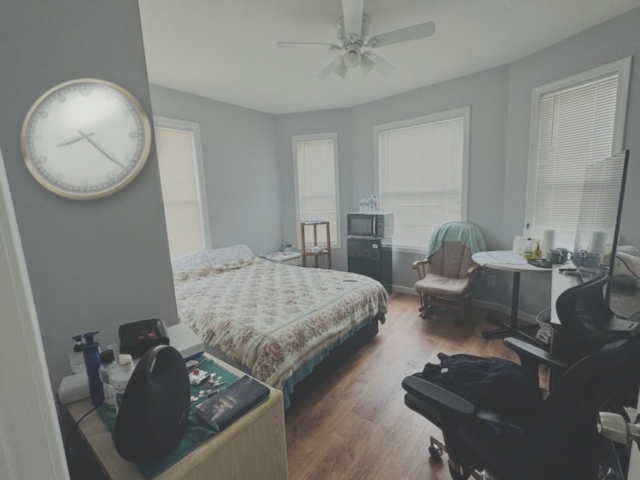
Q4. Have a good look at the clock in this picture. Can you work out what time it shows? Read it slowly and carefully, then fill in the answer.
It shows 8:22
